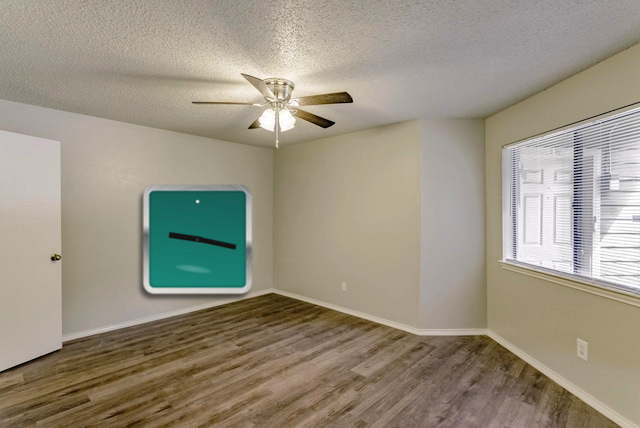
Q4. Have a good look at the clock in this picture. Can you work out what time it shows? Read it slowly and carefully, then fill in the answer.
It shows 9:17
